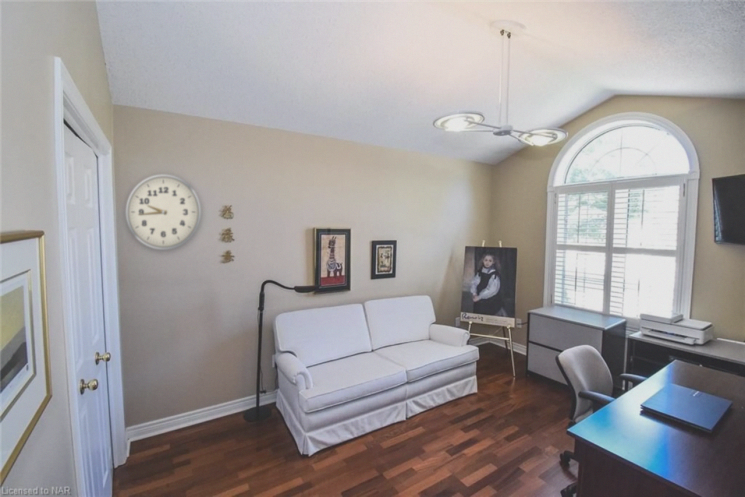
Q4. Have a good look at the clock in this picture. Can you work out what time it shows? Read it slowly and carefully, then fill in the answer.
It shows 9:44
